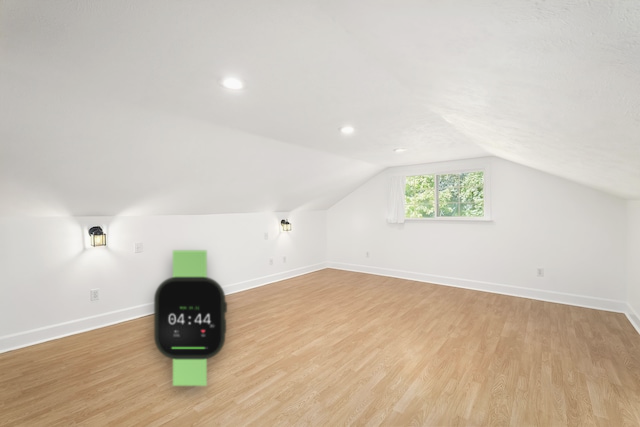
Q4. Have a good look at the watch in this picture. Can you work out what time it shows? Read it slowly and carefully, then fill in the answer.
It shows 4:44
